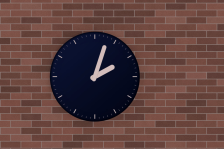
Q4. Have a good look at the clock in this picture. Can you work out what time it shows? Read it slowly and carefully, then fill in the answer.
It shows 2:03
